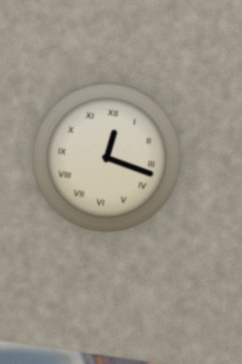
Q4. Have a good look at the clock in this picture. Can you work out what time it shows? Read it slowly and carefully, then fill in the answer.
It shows 12:17
